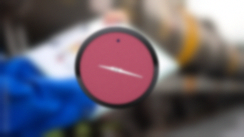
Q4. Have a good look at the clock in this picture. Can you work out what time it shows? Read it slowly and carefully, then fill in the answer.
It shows 9:17
